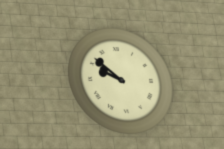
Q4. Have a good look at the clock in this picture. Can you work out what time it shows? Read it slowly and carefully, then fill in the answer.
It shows 9:52
